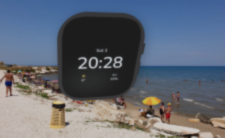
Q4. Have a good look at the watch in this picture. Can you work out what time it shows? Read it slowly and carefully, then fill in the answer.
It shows 20:28
